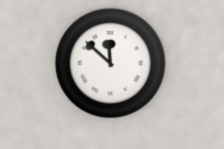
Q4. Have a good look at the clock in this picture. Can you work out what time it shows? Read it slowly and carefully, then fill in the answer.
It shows 11:52
